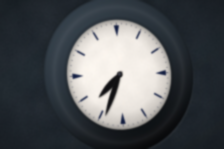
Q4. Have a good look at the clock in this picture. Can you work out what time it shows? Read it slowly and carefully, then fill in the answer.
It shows 7:34
